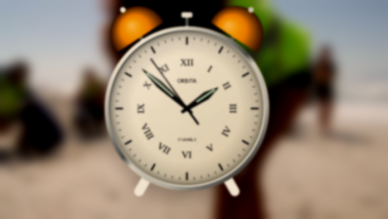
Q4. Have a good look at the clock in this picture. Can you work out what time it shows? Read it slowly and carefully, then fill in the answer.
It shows 1:51:54
